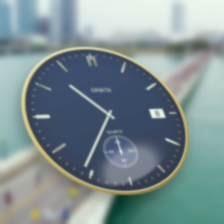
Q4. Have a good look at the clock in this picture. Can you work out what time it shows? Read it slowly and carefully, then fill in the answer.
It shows 10:36
